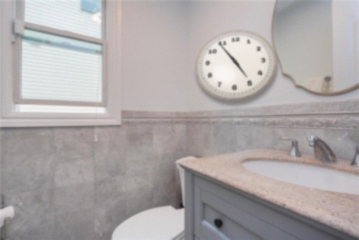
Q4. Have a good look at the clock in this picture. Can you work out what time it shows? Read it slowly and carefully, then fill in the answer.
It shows 4:54
